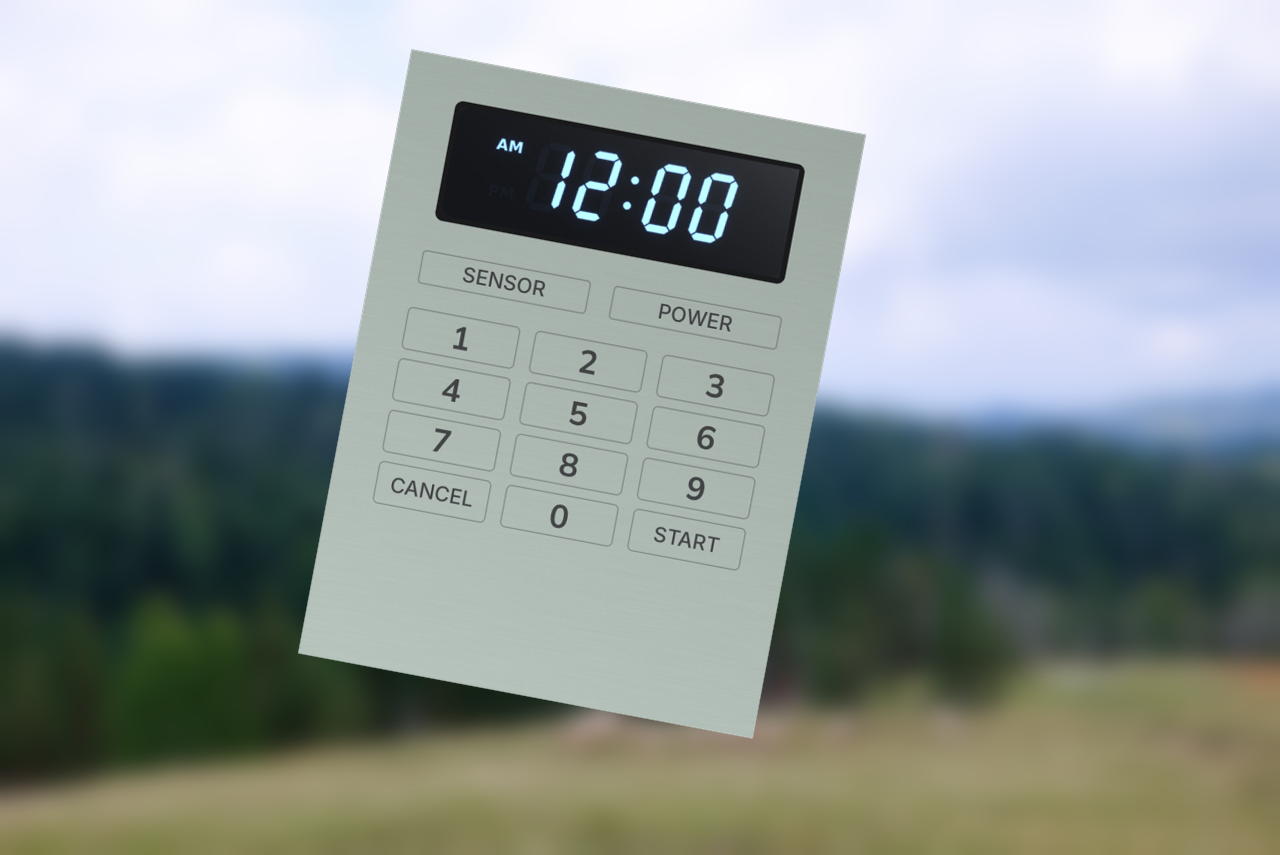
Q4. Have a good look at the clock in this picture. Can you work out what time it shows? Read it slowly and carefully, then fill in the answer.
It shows 12:00
